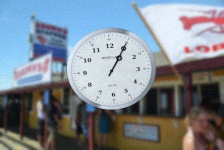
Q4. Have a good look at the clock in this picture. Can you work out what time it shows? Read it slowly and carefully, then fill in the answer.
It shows 1:05
